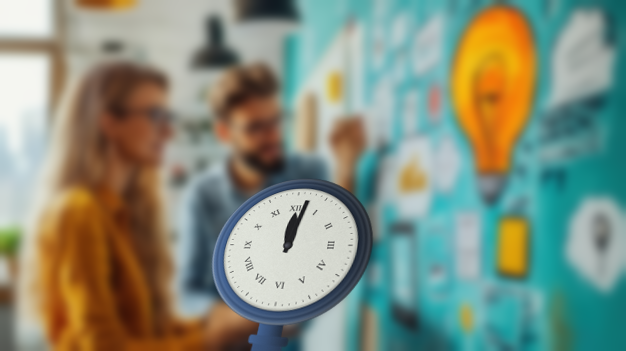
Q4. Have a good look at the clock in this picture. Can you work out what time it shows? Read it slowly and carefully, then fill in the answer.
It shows 12:02
